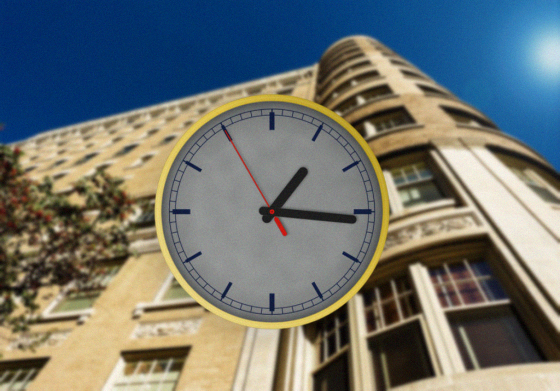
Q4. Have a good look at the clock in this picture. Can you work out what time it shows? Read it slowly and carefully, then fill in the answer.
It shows 1:15:55
